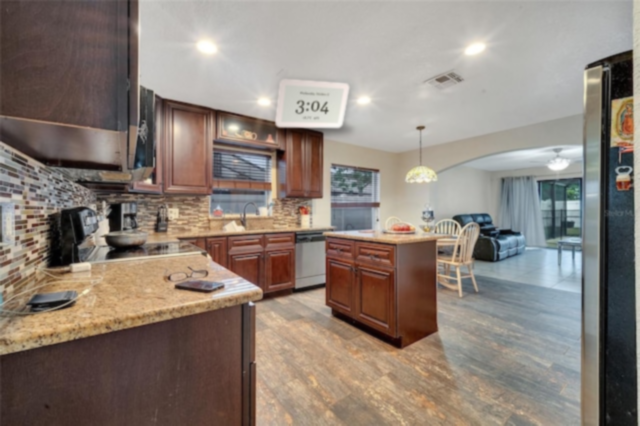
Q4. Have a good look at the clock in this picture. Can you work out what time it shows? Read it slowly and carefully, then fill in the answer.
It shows 3:04
